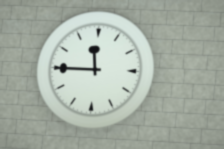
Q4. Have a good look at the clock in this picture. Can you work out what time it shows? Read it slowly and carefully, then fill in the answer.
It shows 11:45
